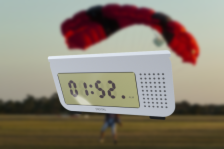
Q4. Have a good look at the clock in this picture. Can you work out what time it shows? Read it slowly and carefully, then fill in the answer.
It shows 1:52
